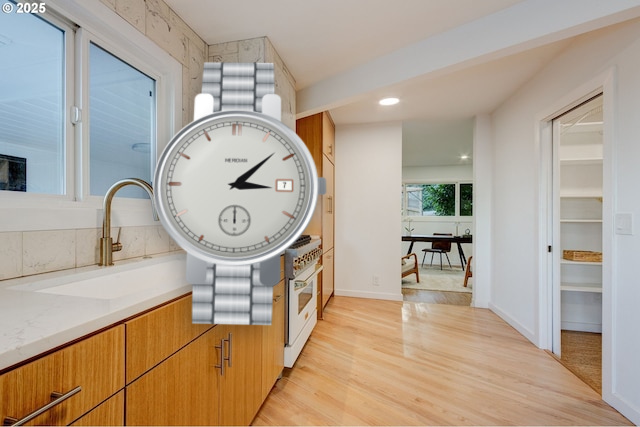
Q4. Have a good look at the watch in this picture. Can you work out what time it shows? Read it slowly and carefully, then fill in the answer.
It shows 3:08
